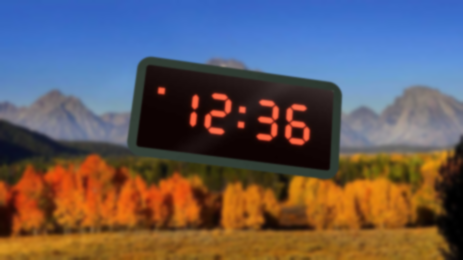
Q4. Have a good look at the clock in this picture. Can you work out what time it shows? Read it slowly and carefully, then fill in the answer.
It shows 12:36
